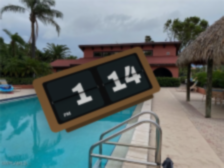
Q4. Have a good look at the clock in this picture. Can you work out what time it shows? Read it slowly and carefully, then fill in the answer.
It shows 1:14
